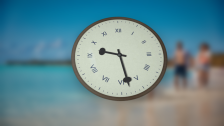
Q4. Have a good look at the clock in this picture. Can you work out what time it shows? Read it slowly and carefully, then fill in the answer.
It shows 9:28
